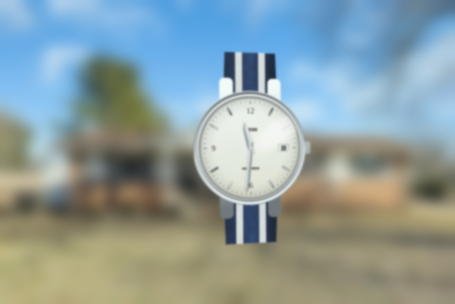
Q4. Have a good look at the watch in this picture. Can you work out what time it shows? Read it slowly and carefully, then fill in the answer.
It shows 11:31
